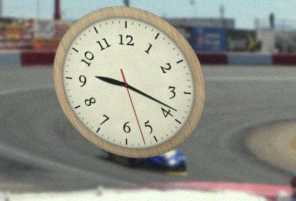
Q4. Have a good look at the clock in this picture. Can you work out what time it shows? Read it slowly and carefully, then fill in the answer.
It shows 9:18:27
